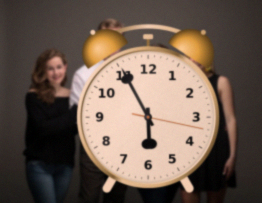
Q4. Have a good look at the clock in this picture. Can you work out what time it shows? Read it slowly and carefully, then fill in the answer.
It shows 5:55:17
